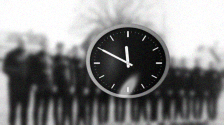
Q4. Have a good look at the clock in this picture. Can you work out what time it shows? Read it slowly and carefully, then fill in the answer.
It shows 11:50
